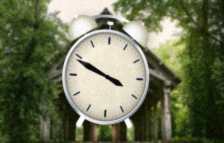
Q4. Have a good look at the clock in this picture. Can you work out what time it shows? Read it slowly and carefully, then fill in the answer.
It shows 3:49
